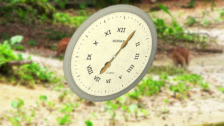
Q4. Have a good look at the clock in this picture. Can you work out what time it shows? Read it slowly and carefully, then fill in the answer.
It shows 7:05
